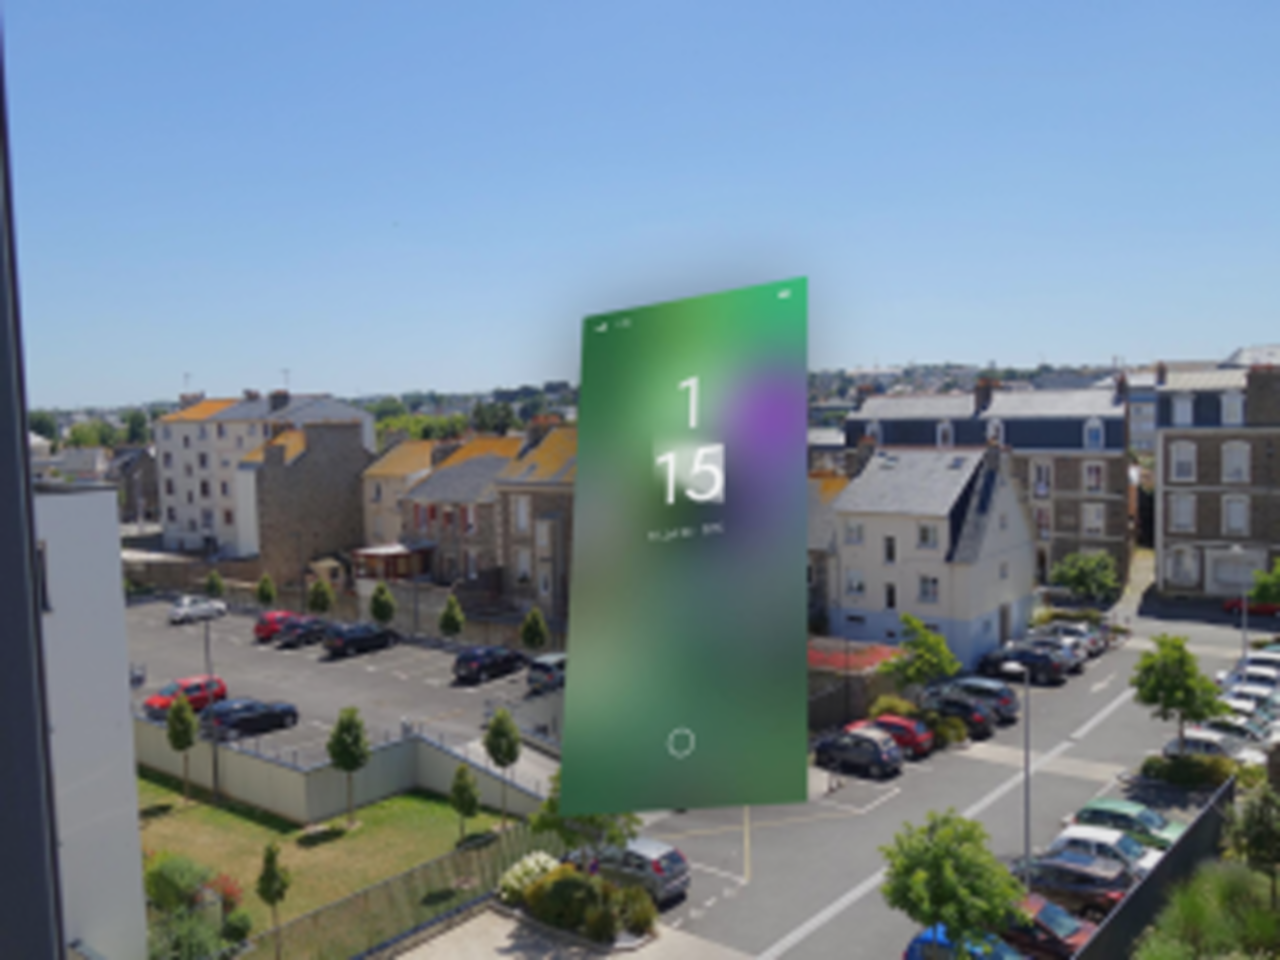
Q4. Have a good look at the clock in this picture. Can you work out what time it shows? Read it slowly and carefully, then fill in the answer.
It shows 1:15
